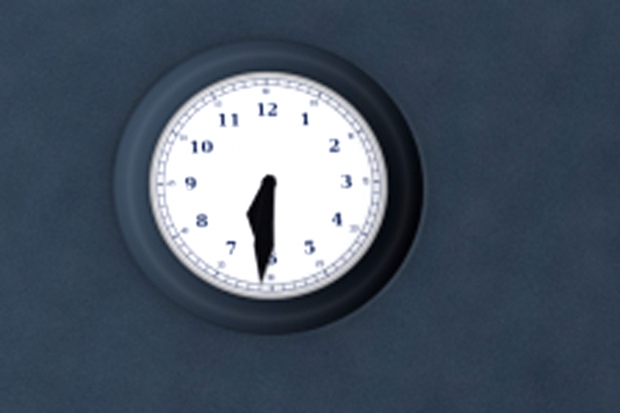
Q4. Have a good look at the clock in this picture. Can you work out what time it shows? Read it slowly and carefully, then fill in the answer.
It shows 6:31
